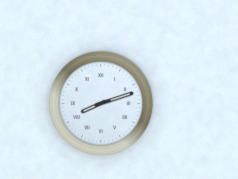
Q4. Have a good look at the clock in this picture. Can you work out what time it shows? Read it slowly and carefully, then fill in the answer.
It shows 8:12
